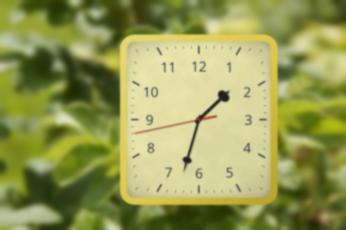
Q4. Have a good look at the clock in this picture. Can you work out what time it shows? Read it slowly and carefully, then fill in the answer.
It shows 1:32:43
